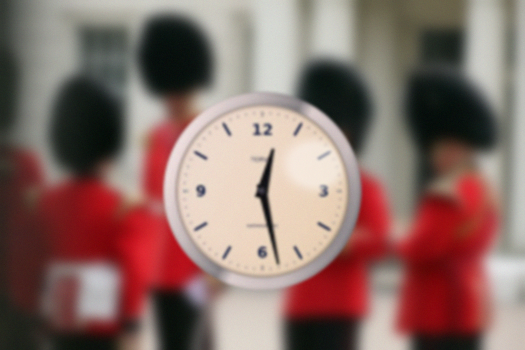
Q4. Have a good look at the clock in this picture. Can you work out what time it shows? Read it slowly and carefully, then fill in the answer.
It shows 12:28
